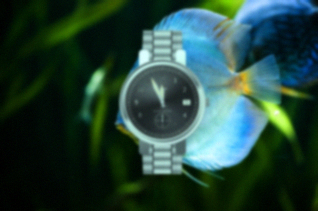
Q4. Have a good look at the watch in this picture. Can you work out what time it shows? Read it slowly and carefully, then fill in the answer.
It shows 11:56
